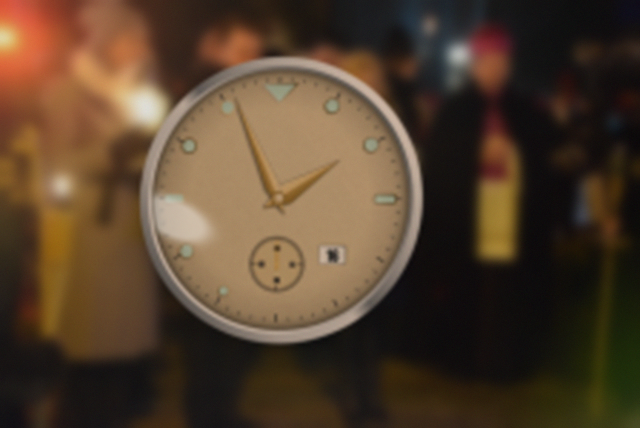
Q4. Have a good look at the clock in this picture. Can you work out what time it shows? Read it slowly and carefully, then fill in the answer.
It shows 1:56
